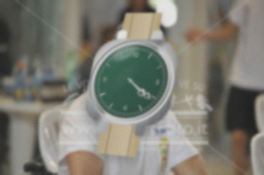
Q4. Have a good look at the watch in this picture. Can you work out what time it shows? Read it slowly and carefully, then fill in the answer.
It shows 4:21
